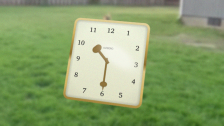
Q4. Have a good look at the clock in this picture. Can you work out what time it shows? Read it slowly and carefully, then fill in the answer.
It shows 10:30
